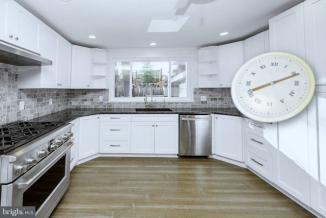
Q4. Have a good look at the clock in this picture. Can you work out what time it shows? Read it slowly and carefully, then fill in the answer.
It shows 8:11
